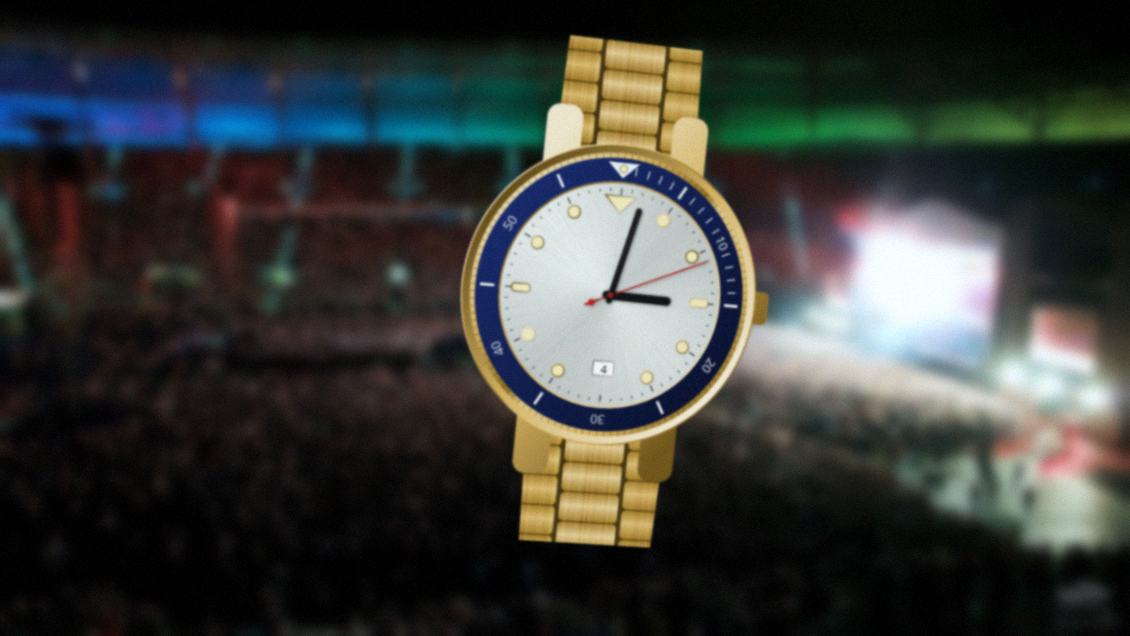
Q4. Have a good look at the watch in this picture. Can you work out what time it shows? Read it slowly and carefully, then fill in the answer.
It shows 3:02:11
